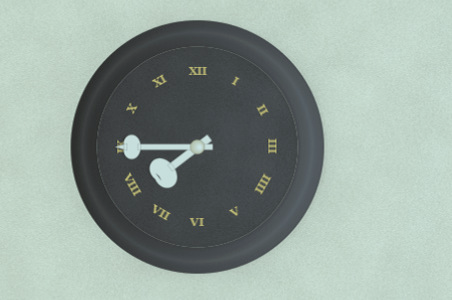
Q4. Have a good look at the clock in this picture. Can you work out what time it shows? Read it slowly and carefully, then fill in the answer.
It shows 7:45
